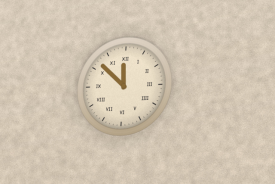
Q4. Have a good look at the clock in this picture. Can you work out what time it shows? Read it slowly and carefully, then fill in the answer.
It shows 11:52
